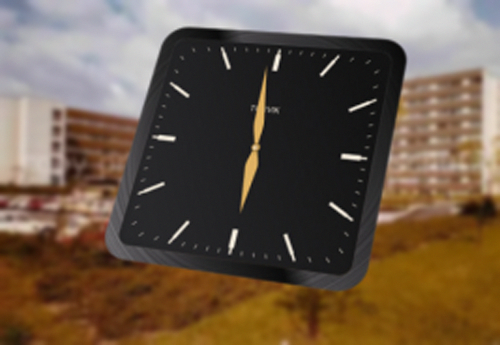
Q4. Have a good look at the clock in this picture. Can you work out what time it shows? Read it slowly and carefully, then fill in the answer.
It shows 5:59
